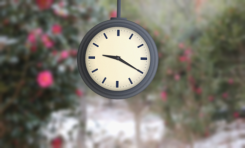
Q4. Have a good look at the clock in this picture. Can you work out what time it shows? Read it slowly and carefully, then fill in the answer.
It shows 9:20
